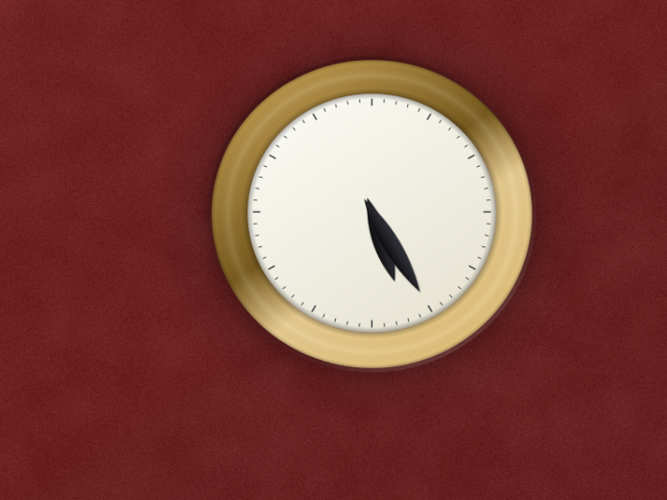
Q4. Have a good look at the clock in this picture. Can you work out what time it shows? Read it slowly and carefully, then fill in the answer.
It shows 5:25
